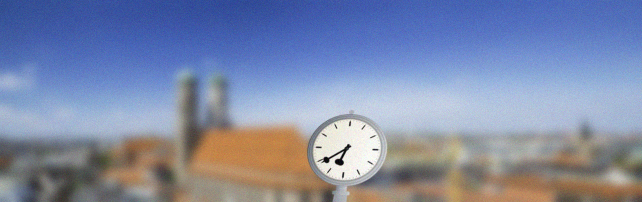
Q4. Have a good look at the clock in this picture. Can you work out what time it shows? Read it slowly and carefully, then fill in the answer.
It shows 6:39
